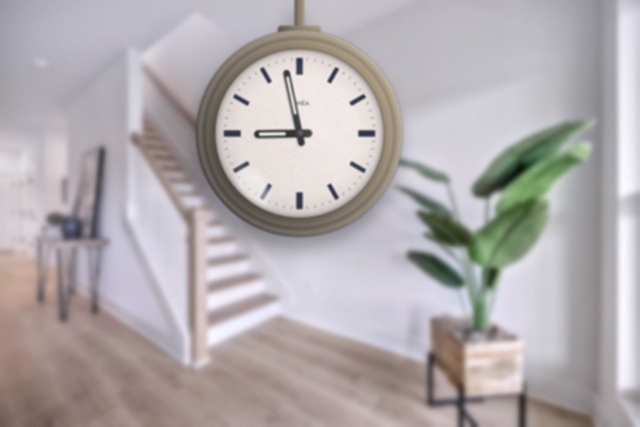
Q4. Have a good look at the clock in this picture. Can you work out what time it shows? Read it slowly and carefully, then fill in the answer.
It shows 8:58
